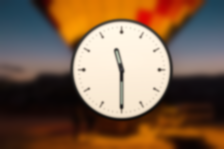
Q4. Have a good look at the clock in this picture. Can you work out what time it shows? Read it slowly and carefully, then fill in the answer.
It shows 11:30
